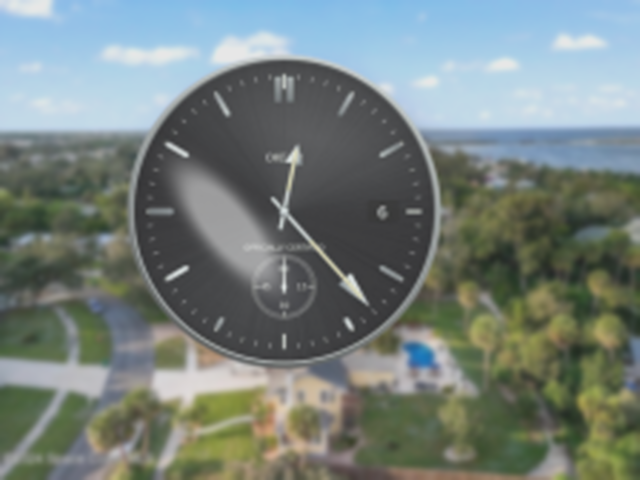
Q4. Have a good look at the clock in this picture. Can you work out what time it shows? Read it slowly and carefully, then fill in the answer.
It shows 12:23
